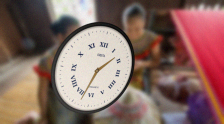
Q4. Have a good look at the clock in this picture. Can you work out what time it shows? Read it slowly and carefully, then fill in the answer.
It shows 1:33
